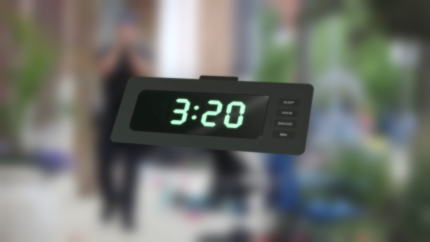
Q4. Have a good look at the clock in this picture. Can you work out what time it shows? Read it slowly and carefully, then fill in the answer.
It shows 3:20
